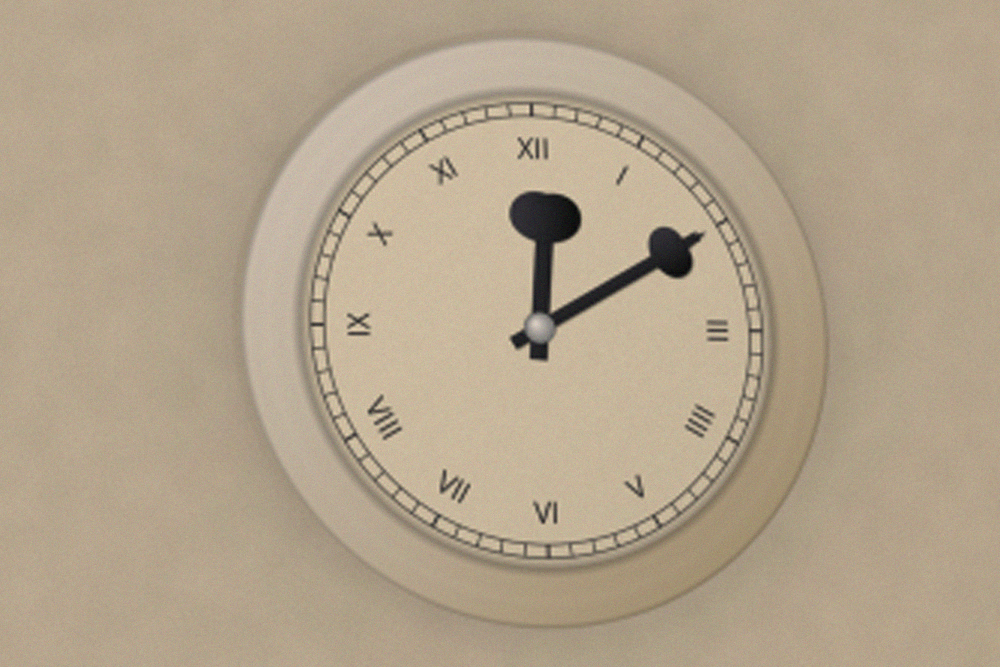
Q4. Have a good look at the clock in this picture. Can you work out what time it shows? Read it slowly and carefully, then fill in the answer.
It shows 12:10
